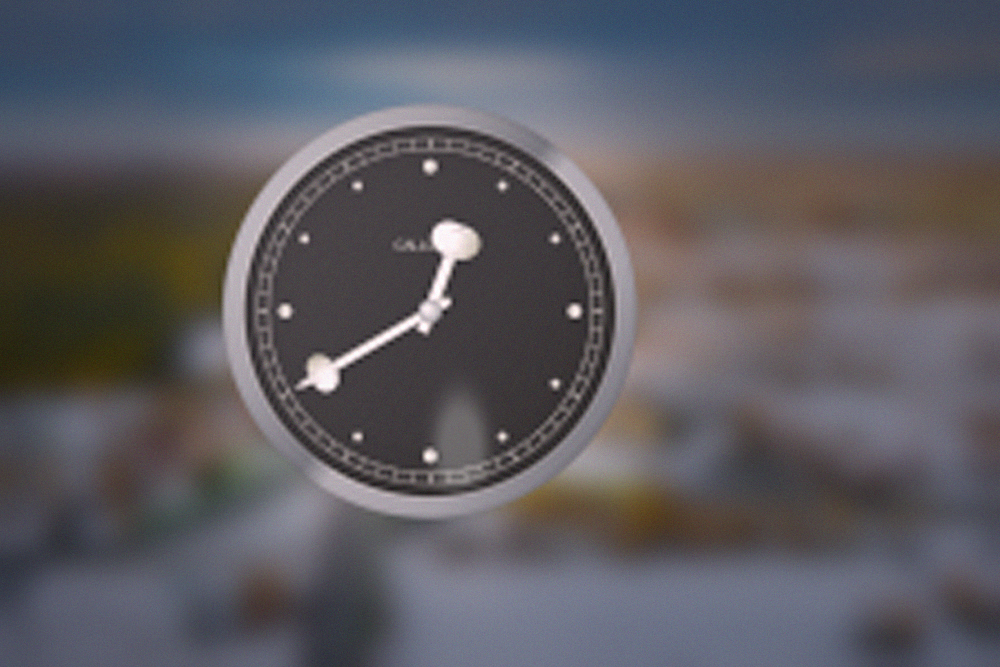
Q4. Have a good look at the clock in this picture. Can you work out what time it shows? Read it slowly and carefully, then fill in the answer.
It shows 12:40
